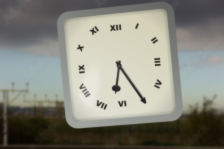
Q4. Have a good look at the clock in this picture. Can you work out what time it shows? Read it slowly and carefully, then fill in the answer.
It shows 6:25
